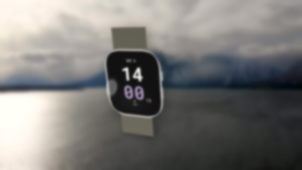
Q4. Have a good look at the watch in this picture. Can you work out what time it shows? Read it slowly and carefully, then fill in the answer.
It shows 14:00
